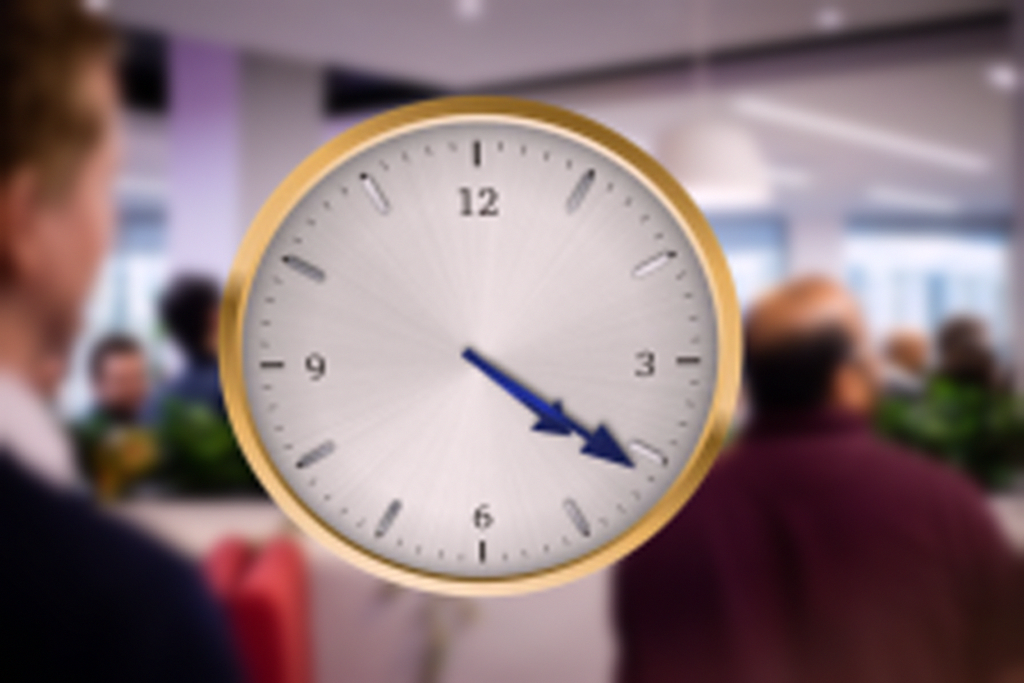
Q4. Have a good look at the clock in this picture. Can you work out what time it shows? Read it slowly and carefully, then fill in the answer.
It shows 4:21
